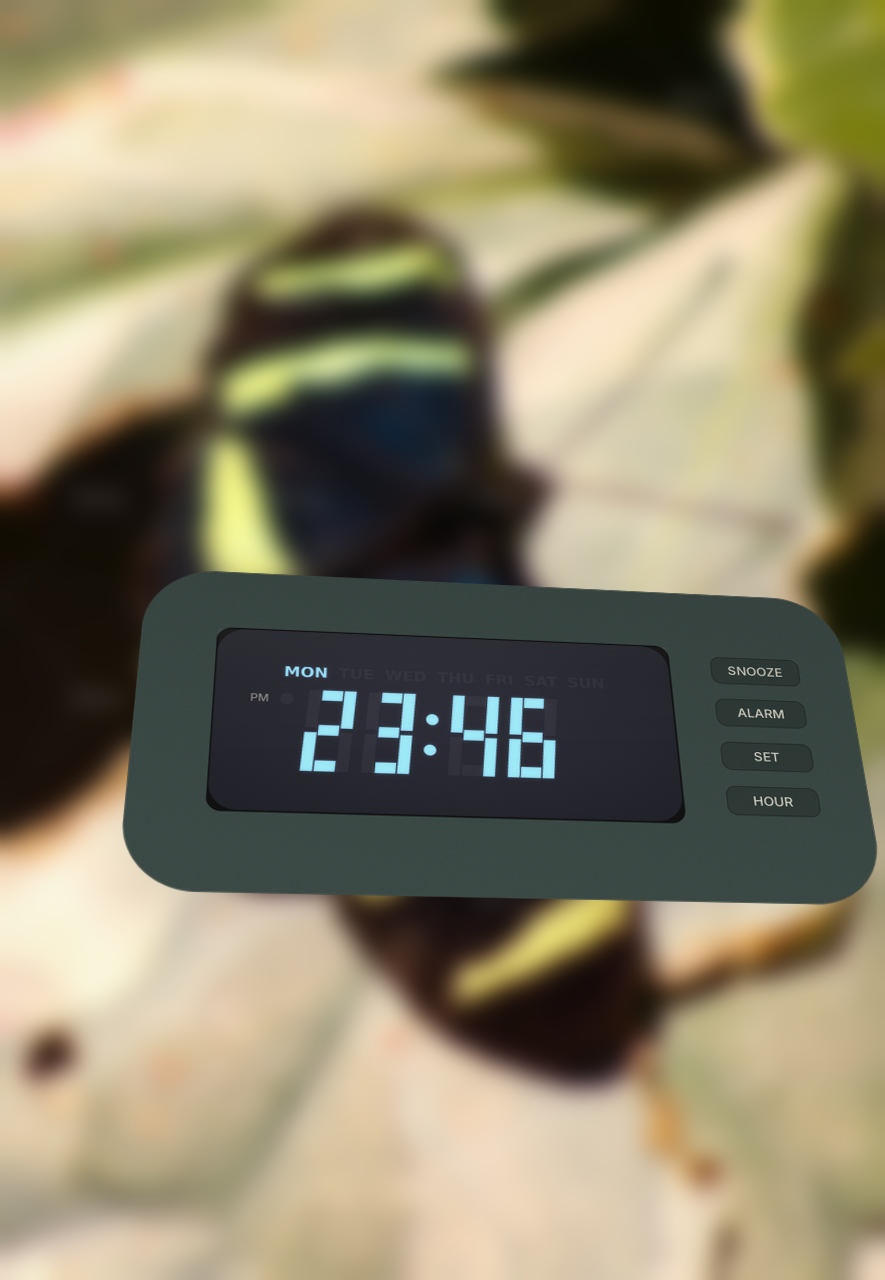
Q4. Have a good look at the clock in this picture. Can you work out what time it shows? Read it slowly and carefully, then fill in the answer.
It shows 23:46
